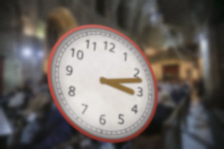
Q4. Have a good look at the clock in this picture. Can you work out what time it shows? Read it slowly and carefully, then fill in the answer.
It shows 3:12
